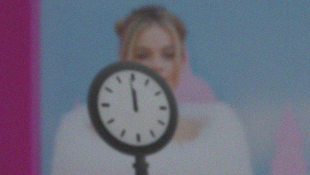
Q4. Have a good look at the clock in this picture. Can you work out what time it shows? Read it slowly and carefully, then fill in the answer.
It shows 11:59
